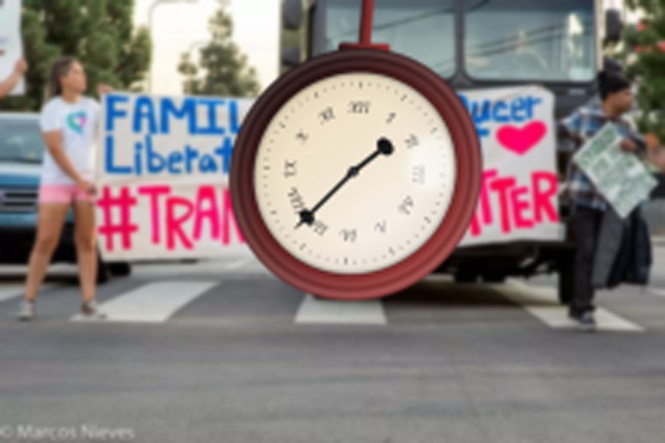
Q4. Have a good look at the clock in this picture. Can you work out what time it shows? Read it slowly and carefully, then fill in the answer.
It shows 1:37
